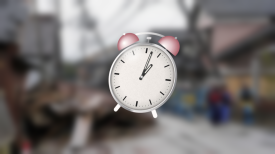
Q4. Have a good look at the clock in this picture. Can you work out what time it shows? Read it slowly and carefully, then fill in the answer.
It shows 1:02
